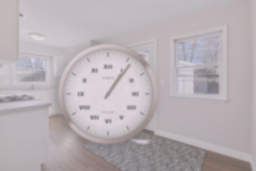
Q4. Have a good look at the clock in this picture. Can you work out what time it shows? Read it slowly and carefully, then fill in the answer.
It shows 1:06
